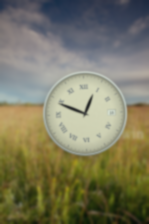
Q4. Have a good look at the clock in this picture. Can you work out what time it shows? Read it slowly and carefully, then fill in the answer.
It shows 12:49
